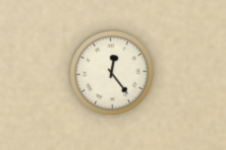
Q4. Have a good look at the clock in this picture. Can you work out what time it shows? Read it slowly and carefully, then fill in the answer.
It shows 12:24
